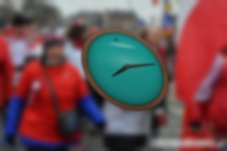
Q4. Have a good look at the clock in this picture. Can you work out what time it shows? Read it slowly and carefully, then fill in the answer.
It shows 8:15
